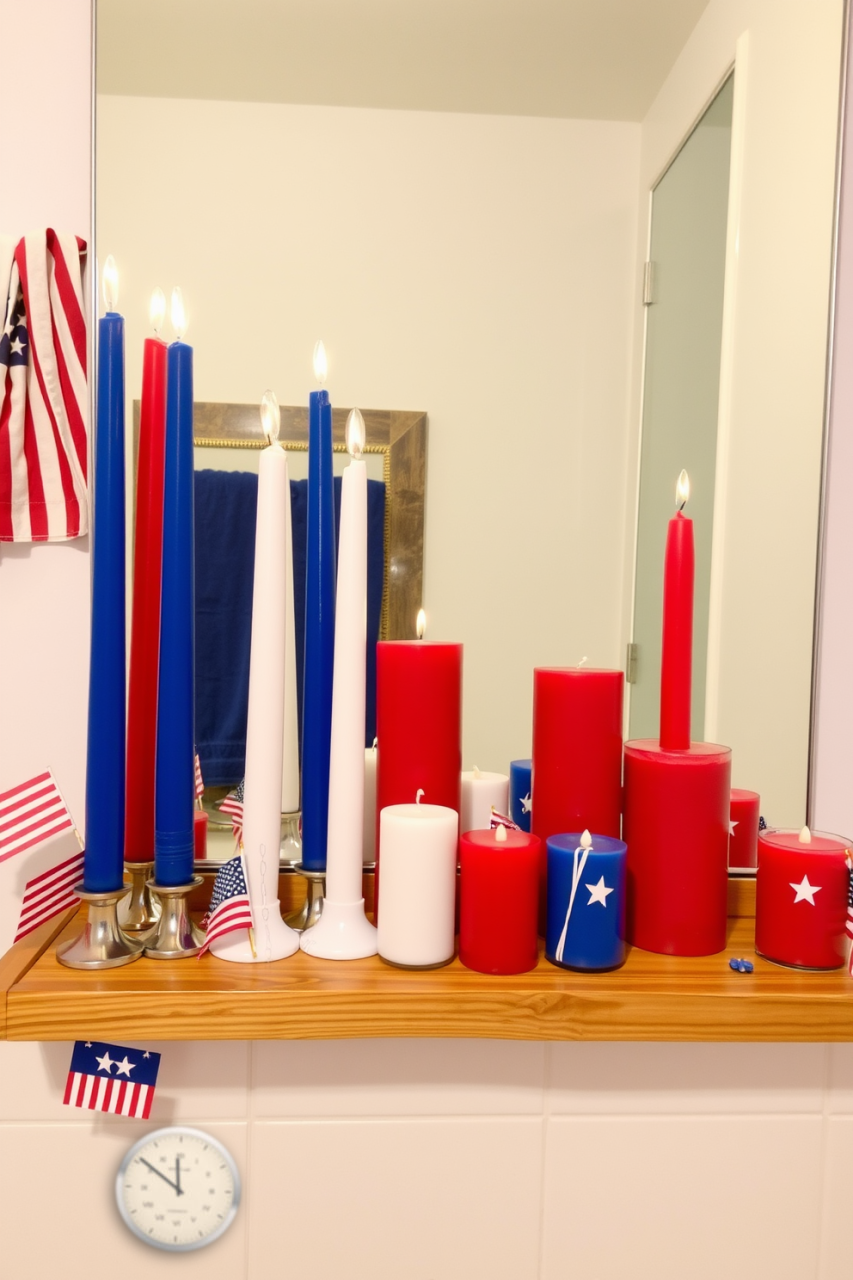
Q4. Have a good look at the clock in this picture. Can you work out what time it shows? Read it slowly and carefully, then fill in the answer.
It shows 11:51
